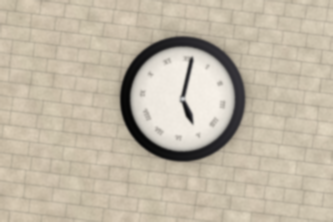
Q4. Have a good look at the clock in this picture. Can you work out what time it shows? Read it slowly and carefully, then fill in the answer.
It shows 5:01
